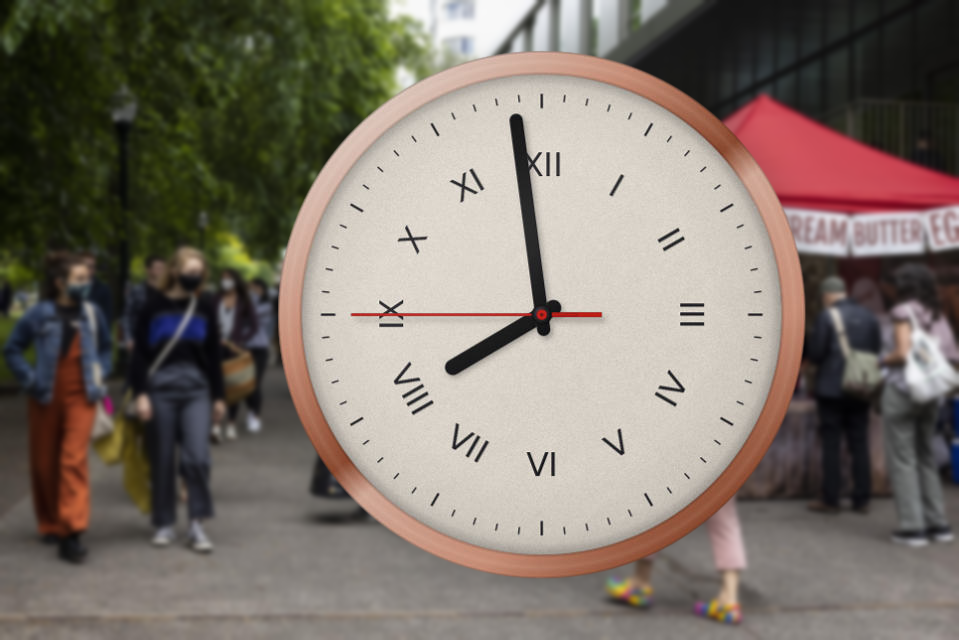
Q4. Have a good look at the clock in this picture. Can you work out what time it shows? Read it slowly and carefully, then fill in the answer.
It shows 7:58:45
